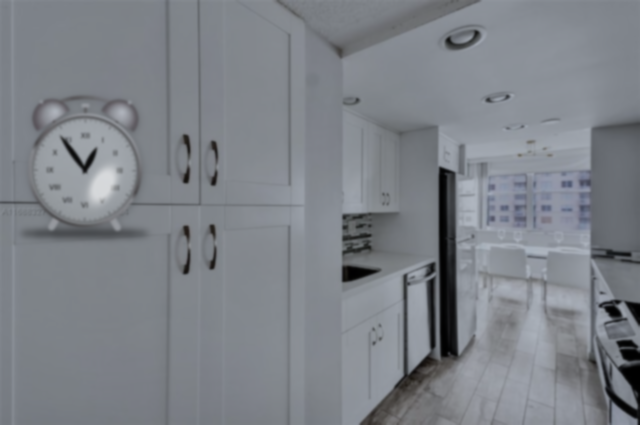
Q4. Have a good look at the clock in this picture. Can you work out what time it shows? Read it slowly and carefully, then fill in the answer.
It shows 12:54
